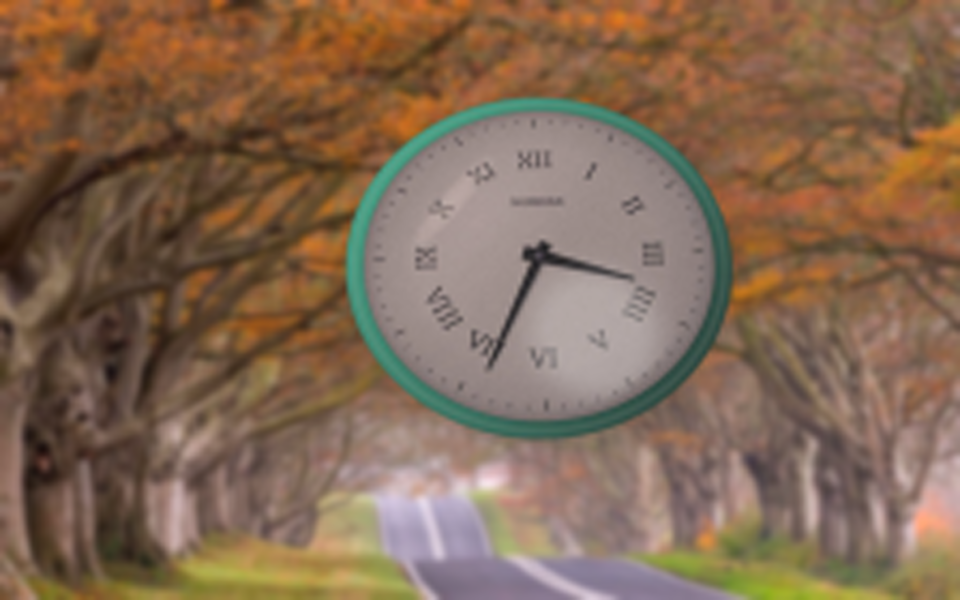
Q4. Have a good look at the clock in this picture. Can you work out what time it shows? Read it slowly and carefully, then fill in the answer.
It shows 3:34
